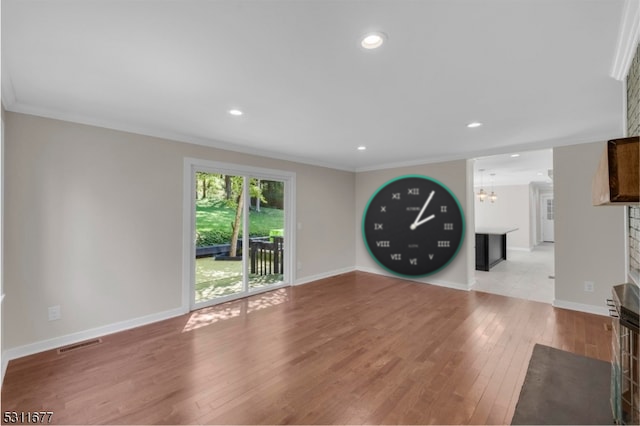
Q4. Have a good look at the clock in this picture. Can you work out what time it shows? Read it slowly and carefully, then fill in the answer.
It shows 2:05
